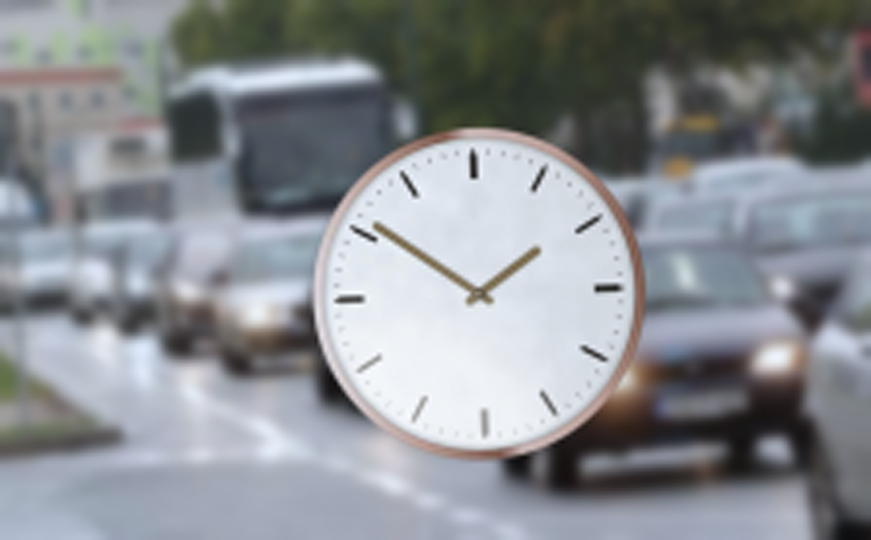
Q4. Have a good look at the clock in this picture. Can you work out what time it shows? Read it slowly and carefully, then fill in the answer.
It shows 1:51
